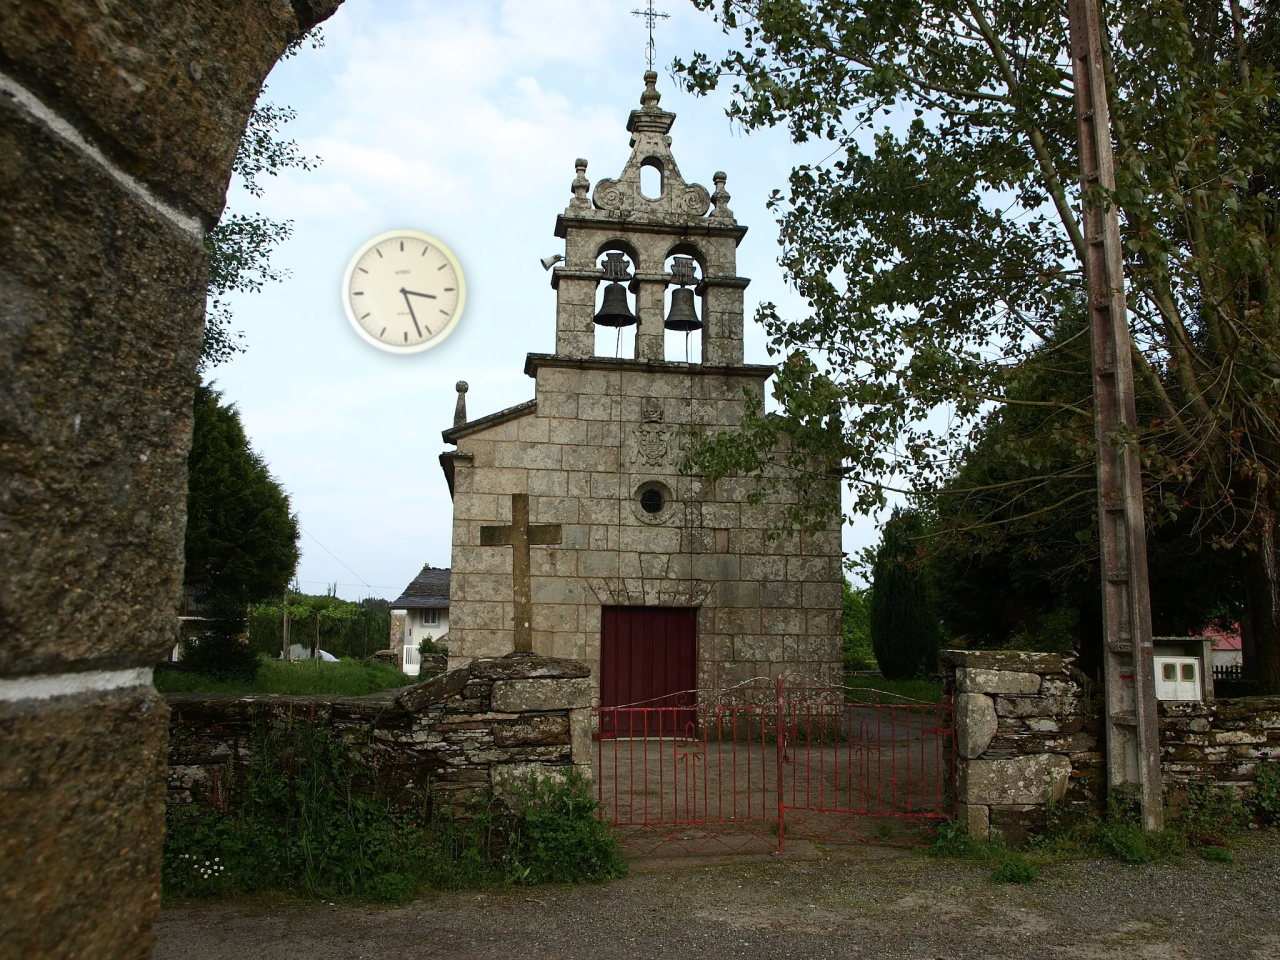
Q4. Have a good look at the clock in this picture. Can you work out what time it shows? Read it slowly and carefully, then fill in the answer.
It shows 3:27
